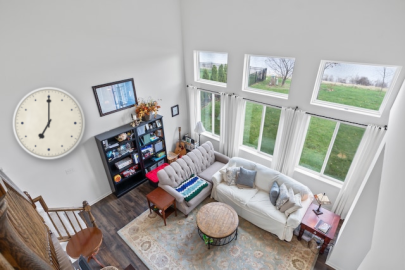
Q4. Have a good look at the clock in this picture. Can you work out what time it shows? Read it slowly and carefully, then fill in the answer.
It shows 7:00
